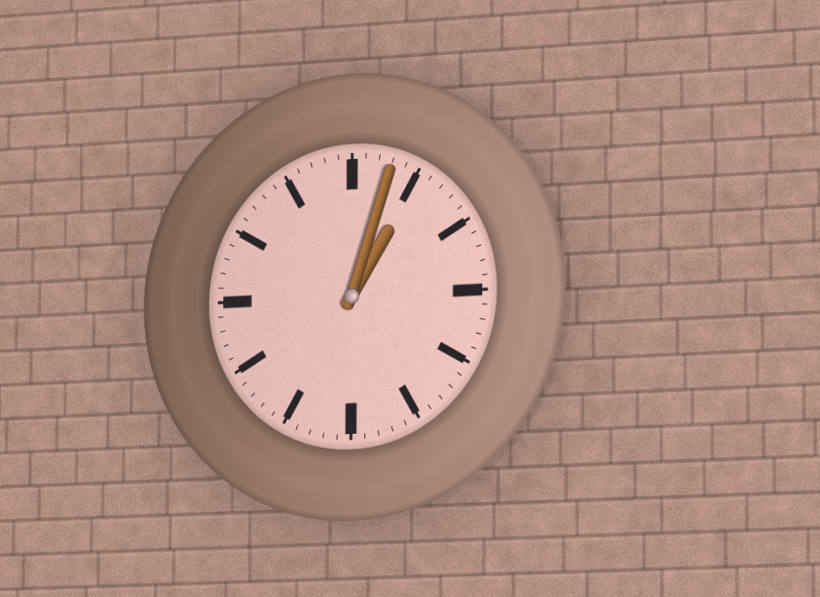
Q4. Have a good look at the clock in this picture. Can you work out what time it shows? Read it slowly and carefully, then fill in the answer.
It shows 1:03
